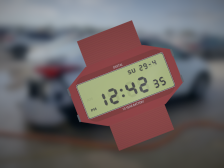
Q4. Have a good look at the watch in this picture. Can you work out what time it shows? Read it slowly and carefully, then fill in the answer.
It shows 12:42:35
